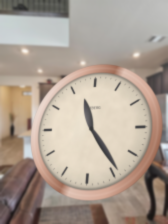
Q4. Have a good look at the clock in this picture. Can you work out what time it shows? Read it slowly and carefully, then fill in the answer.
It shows 11:24
